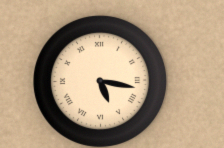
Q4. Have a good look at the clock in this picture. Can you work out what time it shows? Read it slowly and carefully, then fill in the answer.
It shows 5:17
